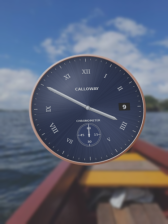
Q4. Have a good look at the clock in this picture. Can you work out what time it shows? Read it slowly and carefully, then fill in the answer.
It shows 3:50
